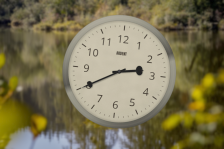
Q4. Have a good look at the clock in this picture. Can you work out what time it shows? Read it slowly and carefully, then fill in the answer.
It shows 2:40
